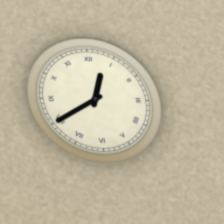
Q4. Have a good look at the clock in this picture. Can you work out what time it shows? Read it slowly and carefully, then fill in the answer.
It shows 12:40
